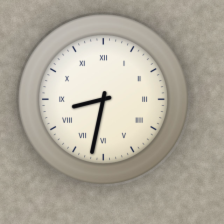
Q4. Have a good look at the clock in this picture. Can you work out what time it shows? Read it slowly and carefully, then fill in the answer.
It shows 8:32
